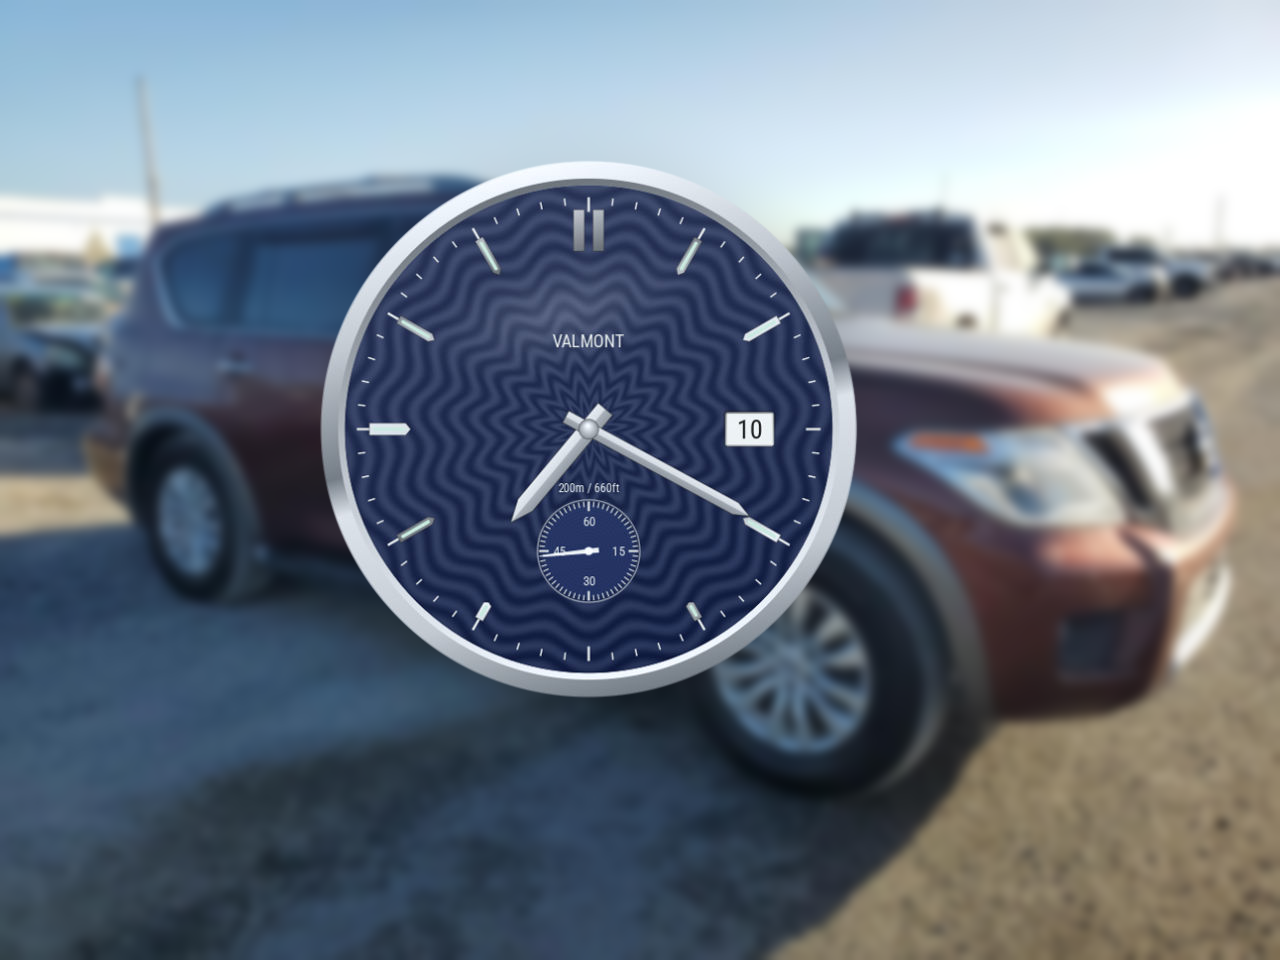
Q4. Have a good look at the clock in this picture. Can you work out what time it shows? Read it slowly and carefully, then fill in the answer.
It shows 7:19:44
